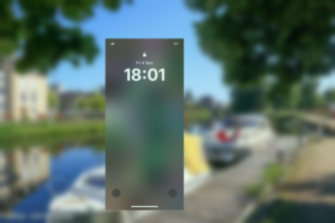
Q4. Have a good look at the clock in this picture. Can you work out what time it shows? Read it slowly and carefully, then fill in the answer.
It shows 18:01
